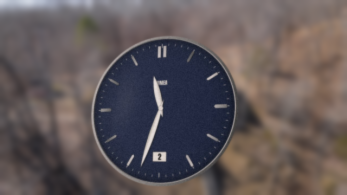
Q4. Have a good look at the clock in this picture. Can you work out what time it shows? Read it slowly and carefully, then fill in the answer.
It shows 11:33
